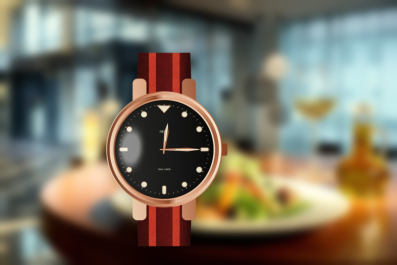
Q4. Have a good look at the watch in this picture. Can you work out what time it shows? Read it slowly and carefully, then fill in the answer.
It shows 12:15
